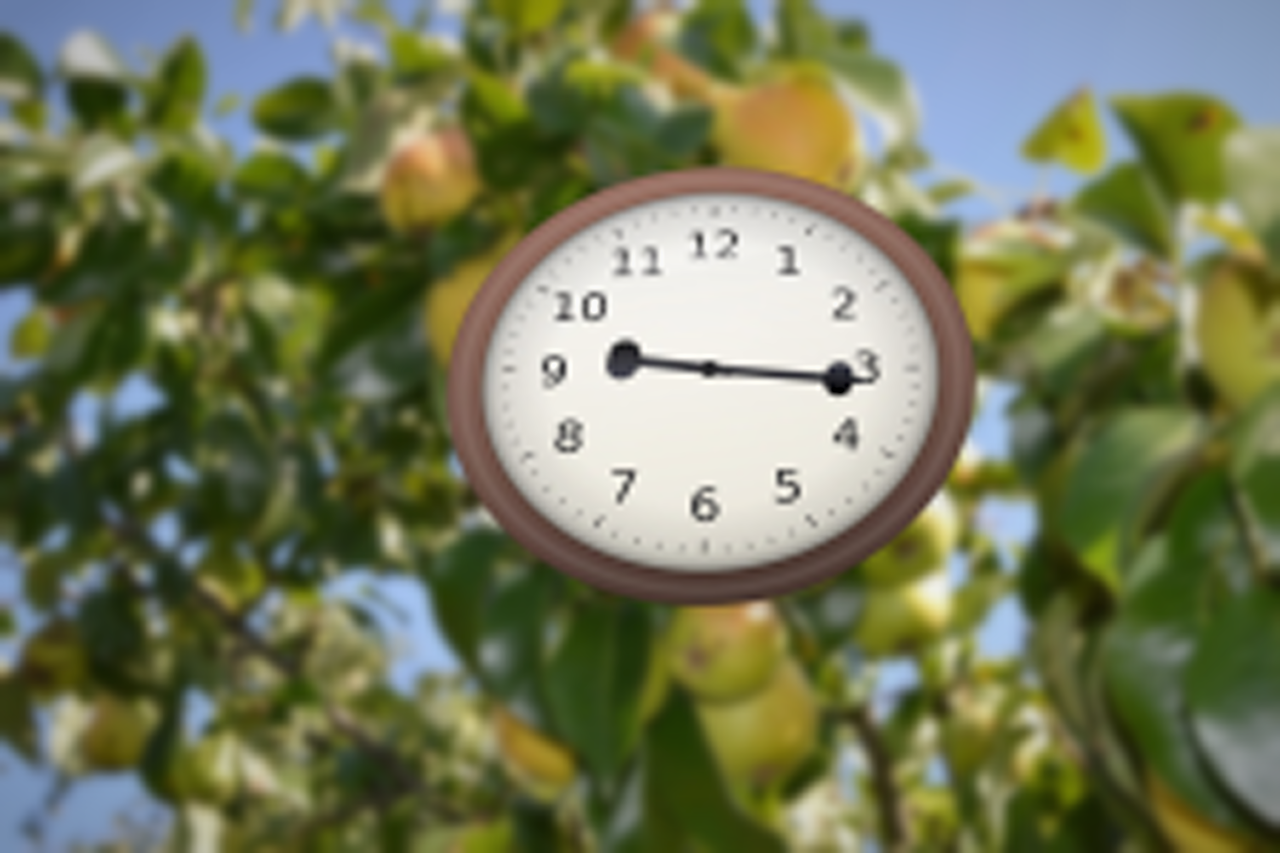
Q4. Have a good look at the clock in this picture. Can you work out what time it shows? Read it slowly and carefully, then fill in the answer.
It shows 9:16
